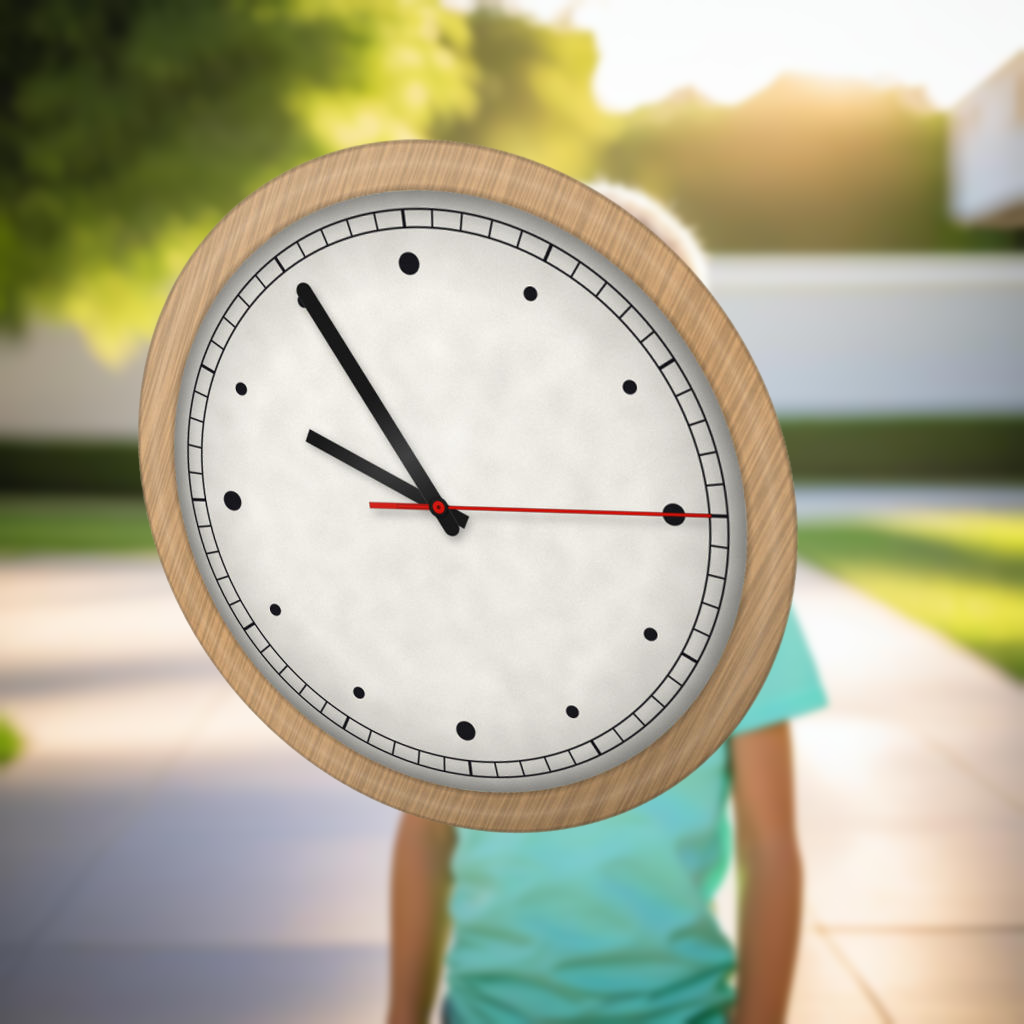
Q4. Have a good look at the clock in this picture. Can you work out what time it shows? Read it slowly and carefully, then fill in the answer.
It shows 9:55:15
